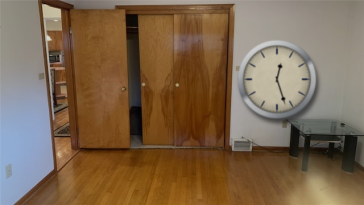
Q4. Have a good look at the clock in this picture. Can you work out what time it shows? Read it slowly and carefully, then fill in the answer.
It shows 12:27
